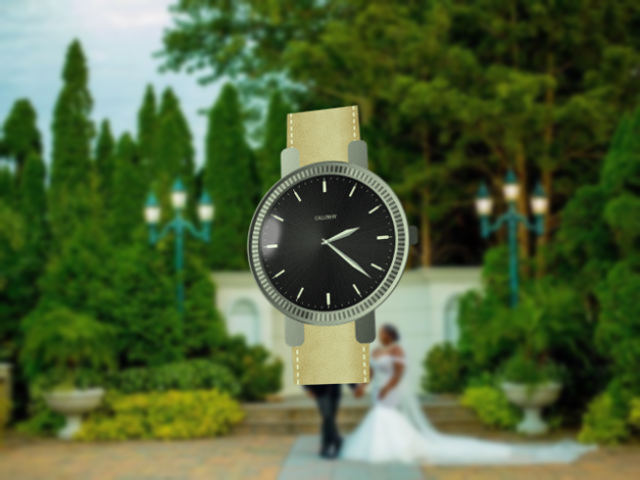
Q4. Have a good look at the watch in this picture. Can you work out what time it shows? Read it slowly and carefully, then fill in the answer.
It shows 2:22
